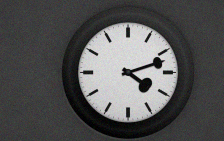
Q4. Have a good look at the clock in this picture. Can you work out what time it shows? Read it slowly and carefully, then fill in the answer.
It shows 4:12
